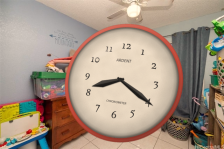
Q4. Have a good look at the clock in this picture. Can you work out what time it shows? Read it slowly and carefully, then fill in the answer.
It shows 8:20
